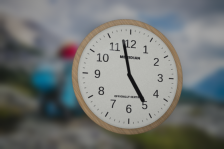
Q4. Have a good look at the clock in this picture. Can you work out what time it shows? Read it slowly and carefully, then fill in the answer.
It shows 4:58
